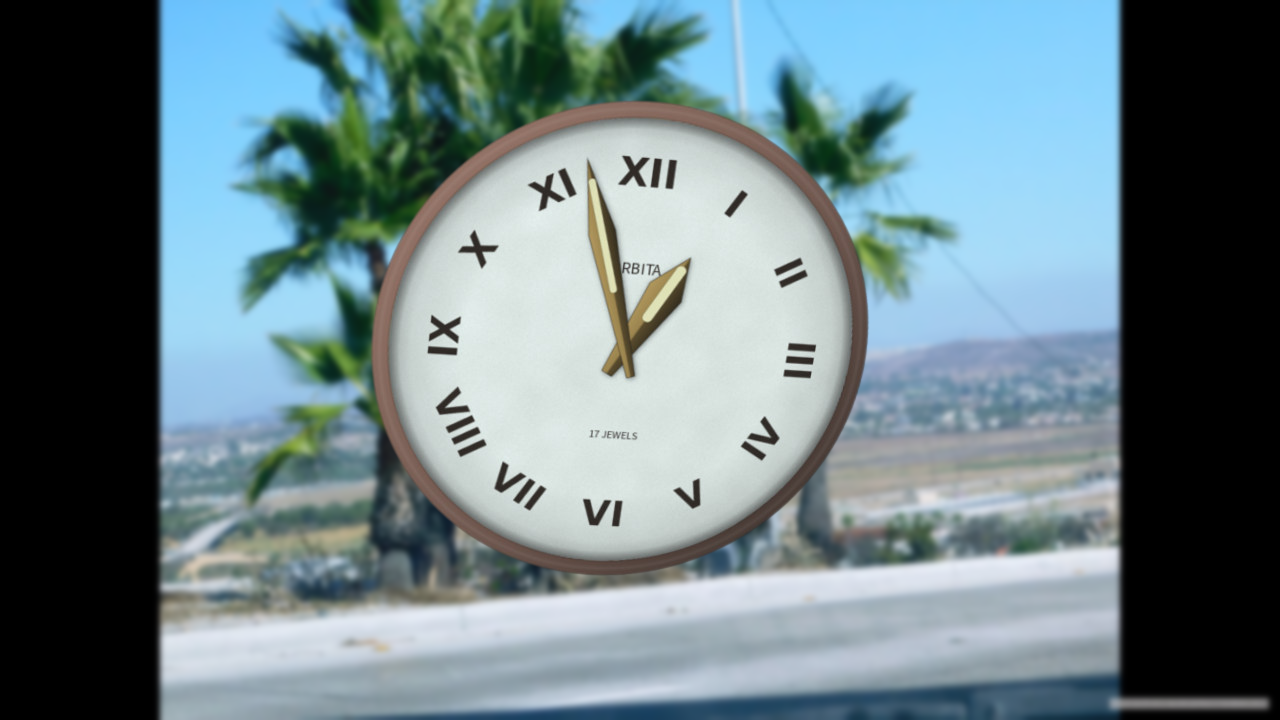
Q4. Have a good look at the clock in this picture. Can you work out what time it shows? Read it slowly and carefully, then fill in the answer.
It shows 12:57
